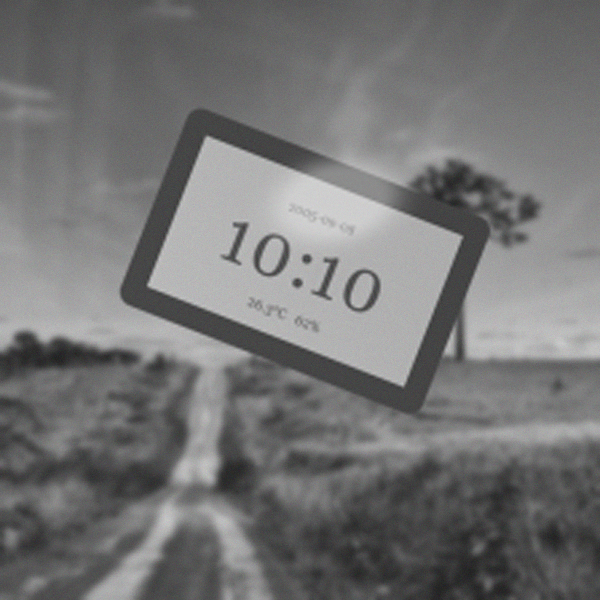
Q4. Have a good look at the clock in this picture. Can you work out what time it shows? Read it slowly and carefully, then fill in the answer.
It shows 10:10
